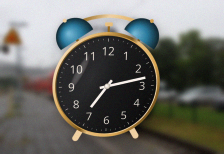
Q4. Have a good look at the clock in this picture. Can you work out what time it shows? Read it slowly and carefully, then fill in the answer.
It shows 7:13
